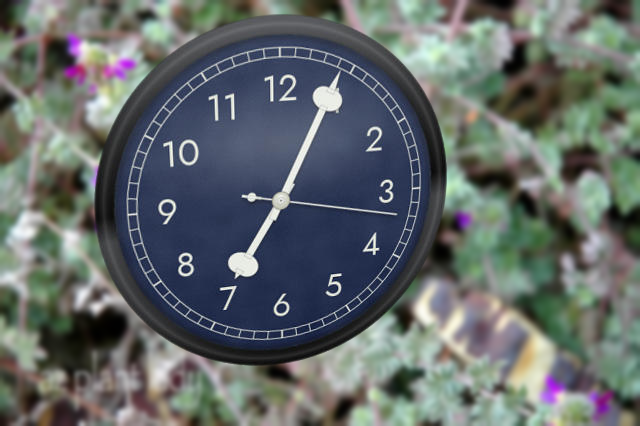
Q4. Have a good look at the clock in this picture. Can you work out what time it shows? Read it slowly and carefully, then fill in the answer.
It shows 7:04:17
